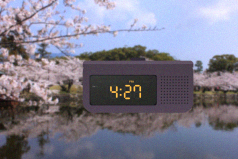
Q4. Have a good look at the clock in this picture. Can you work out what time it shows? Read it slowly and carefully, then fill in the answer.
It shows 4:27
